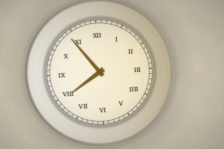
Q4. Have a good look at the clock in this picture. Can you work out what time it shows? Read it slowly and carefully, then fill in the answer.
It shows 7:54
